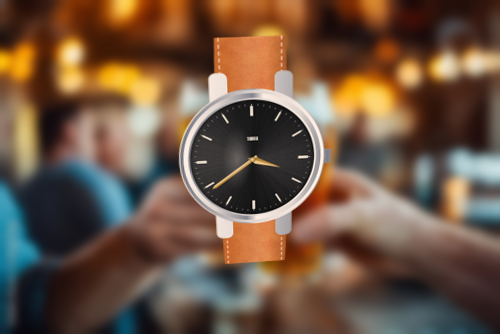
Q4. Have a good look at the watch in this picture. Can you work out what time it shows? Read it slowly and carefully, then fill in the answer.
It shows 3:39
